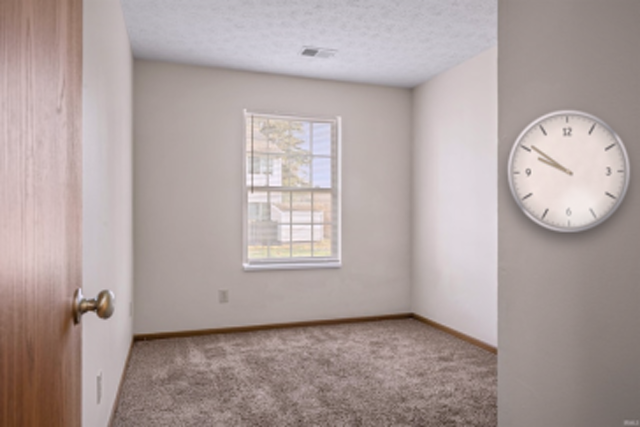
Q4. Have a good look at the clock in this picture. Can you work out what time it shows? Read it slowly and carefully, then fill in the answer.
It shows 9:51
